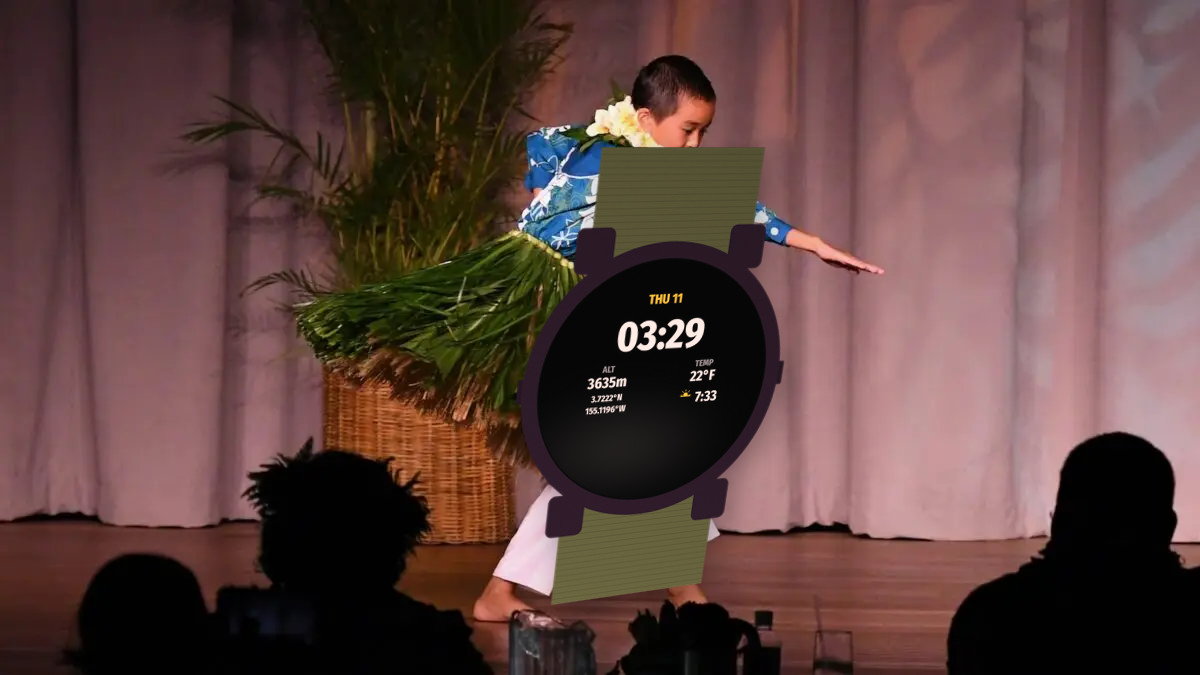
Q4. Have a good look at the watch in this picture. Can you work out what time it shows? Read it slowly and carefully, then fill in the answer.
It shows 3:29
